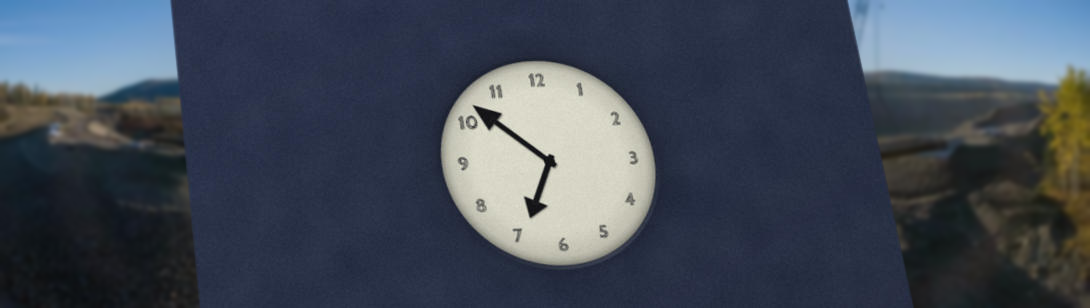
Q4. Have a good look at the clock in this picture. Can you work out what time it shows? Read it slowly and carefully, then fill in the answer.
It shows 6:52
